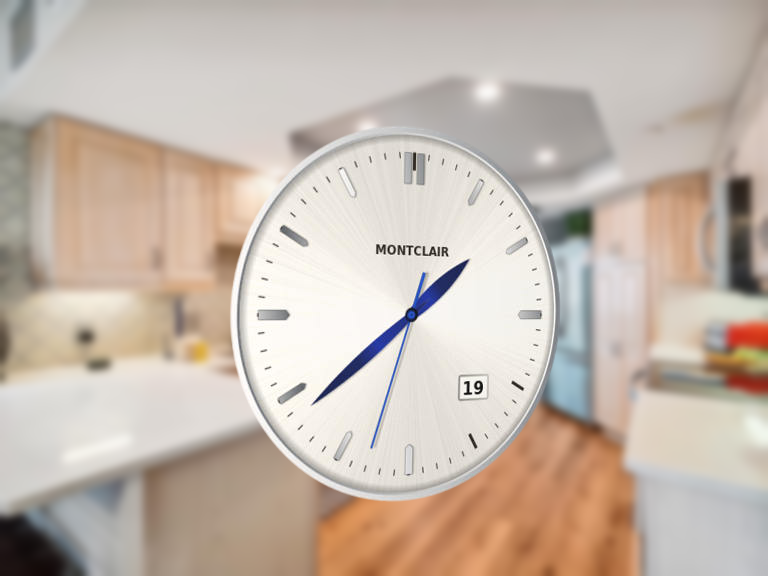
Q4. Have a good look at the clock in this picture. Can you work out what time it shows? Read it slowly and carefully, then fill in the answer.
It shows 1:38:33
